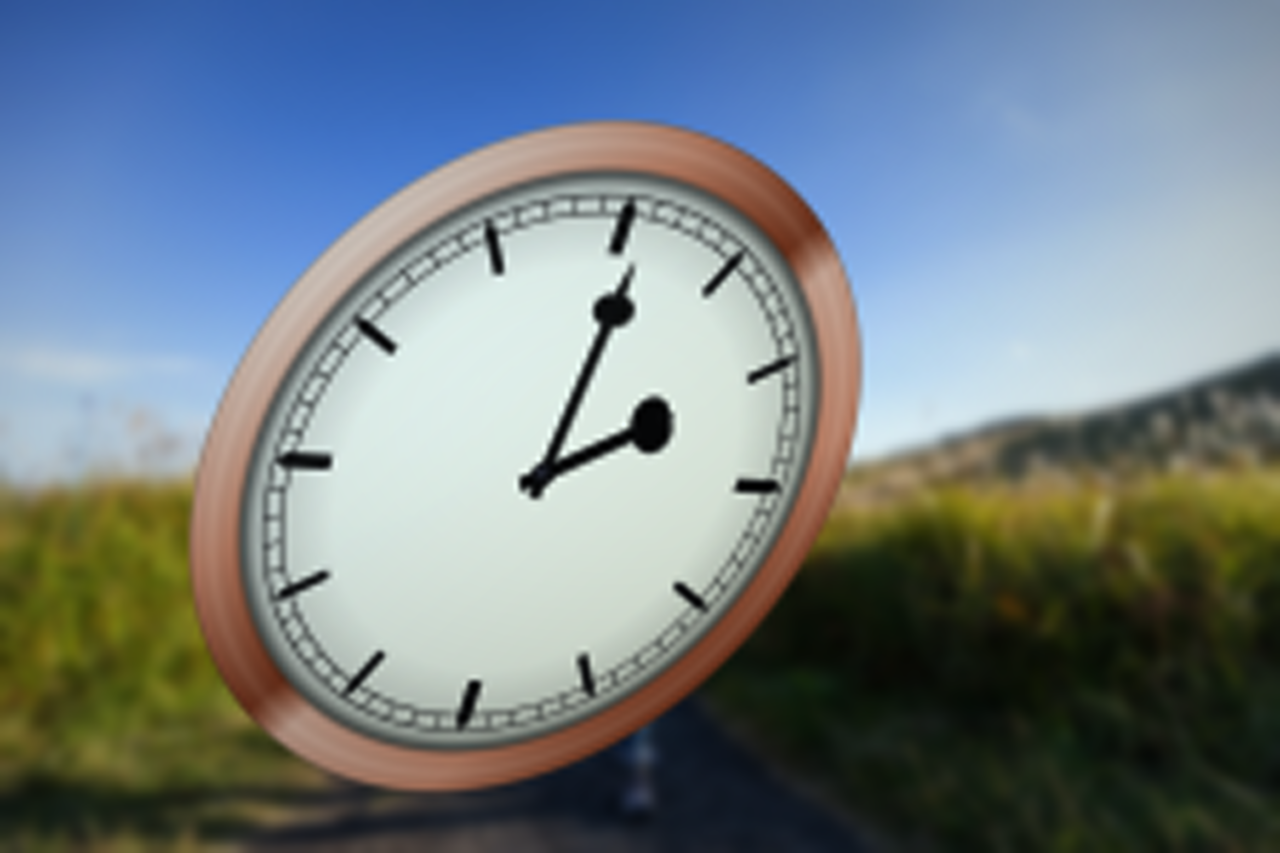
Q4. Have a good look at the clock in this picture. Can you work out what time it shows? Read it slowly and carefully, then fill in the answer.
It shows 2:01
